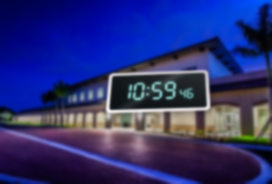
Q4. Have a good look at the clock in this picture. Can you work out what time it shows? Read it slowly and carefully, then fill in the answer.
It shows 10:59
